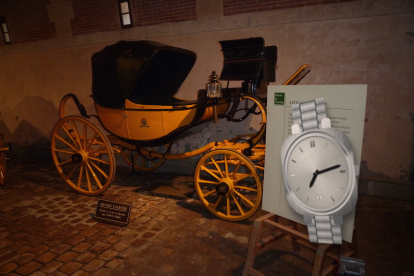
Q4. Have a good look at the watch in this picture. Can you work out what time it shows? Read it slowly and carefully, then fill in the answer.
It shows 7:13
